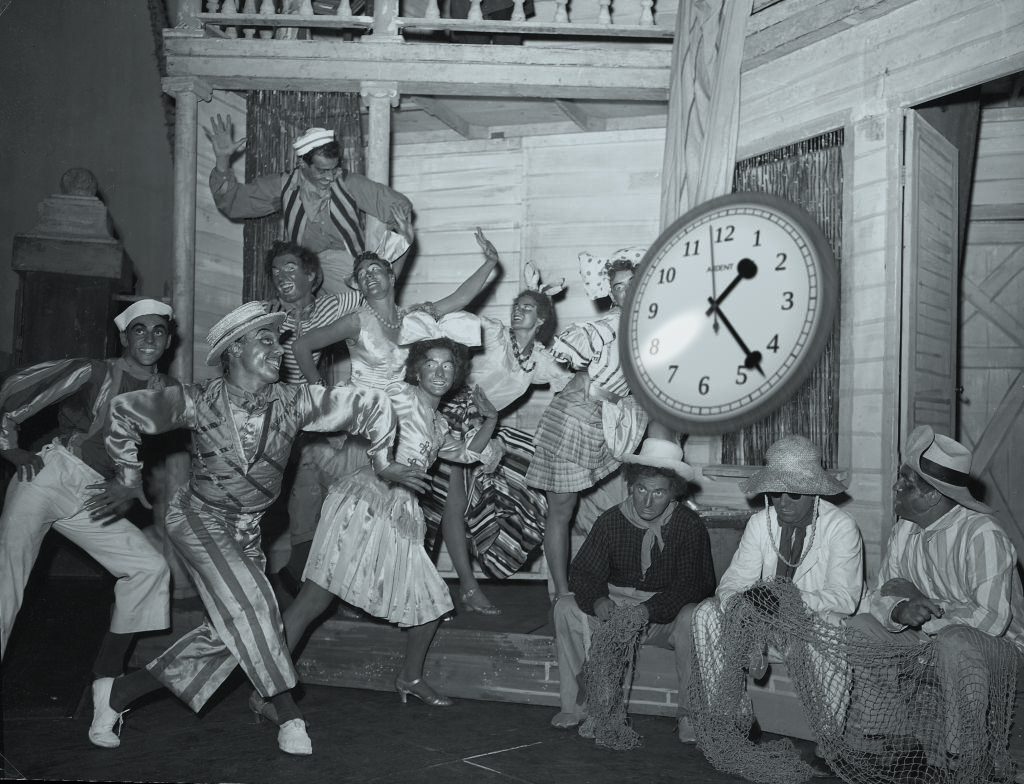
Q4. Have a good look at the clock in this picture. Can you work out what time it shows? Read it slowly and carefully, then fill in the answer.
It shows 1:22:58
